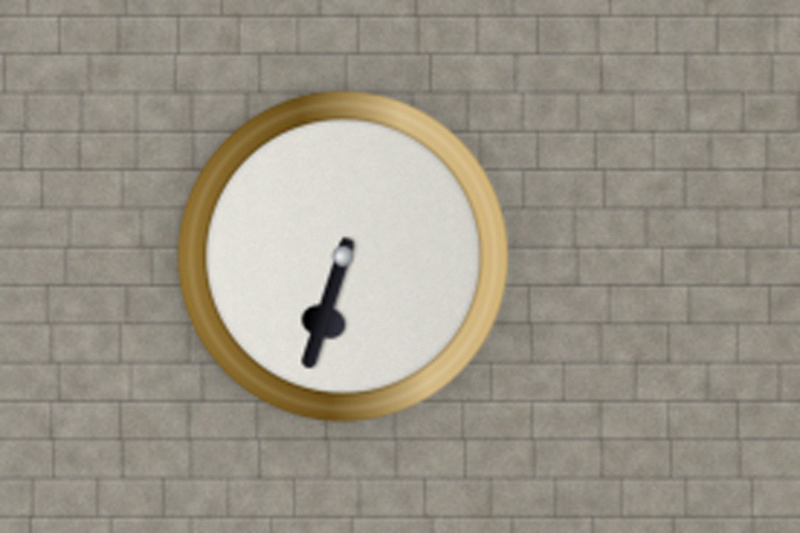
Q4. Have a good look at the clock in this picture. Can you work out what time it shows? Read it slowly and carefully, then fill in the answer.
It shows 6:33
